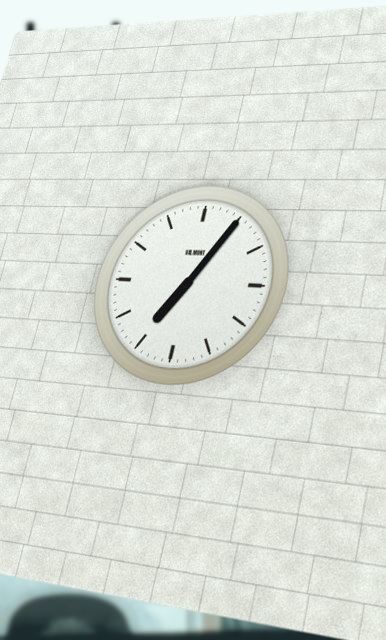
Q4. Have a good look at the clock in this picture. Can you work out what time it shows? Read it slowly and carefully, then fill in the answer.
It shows 7:05
